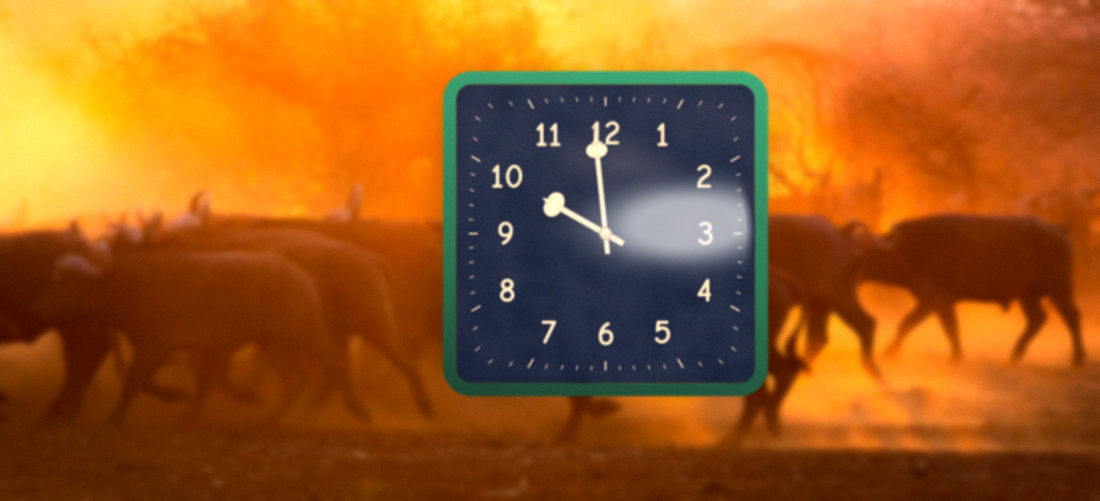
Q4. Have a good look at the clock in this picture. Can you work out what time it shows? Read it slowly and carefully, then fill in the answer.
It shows 9:59
